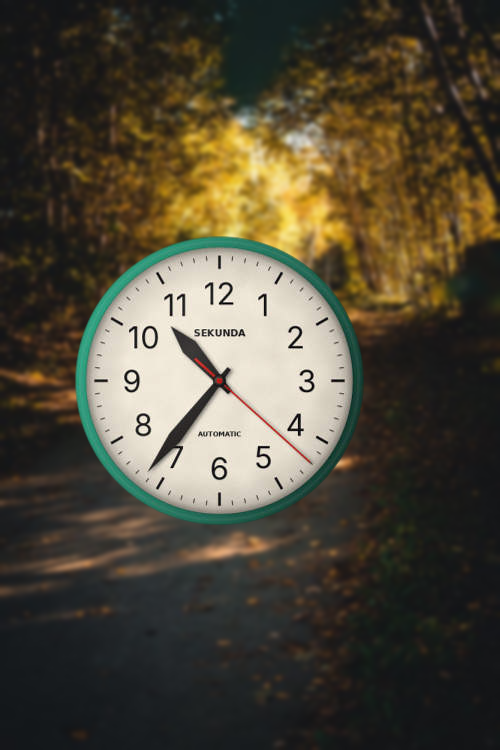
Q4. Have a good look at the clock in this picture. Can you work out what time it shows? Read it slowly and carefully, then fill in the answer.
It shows 10:36:22
